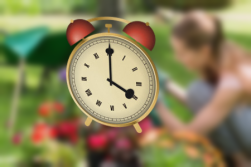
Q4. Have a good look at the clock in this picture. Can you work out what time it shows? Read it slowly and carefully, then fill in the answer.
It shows 4:00
